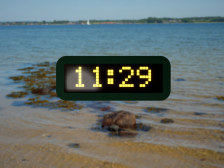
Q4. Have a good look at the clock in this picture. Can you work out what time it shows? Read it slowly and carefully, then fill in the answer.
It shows 11:29
